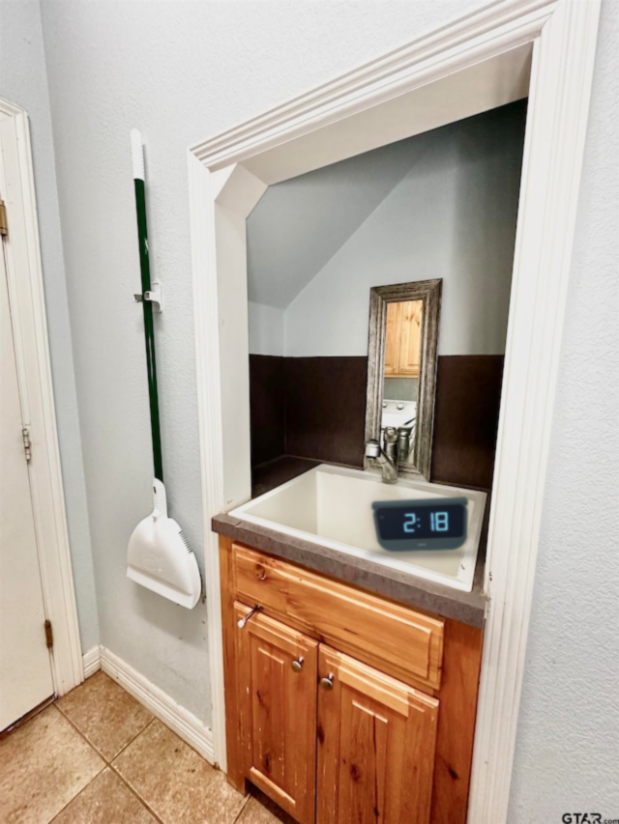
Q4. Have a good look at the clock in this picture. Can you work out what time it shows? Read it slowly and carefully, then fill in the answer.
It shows 2:18
